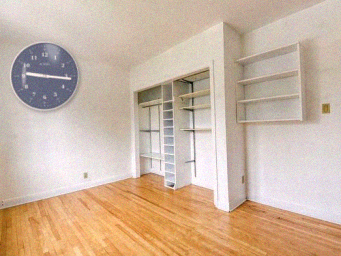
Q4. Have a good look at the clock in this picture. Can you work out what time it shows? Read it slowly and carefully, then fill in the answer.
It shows 9:16
